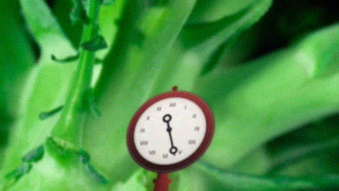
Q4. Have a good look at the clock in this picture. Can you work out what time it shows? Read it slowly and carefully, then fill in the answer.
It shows 11:27
